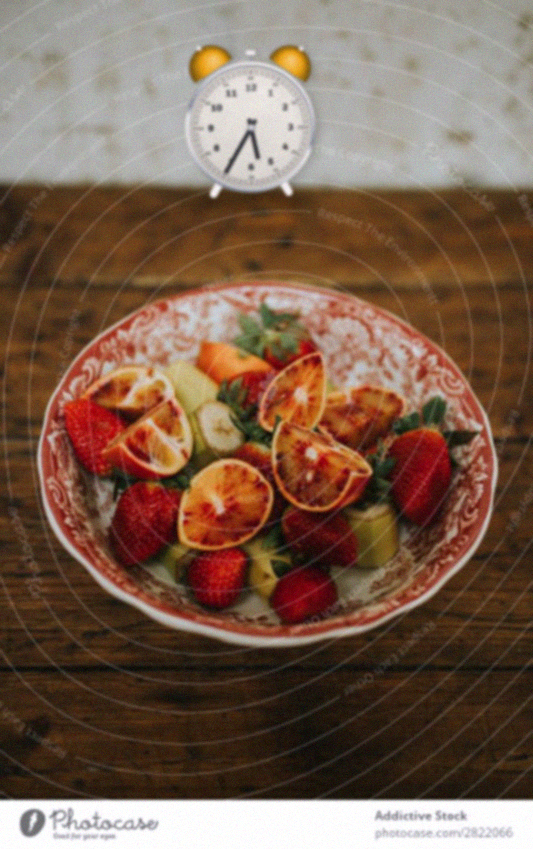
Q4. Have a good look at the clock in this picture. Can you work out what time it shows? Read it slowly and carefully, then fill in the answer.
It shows 5:35
